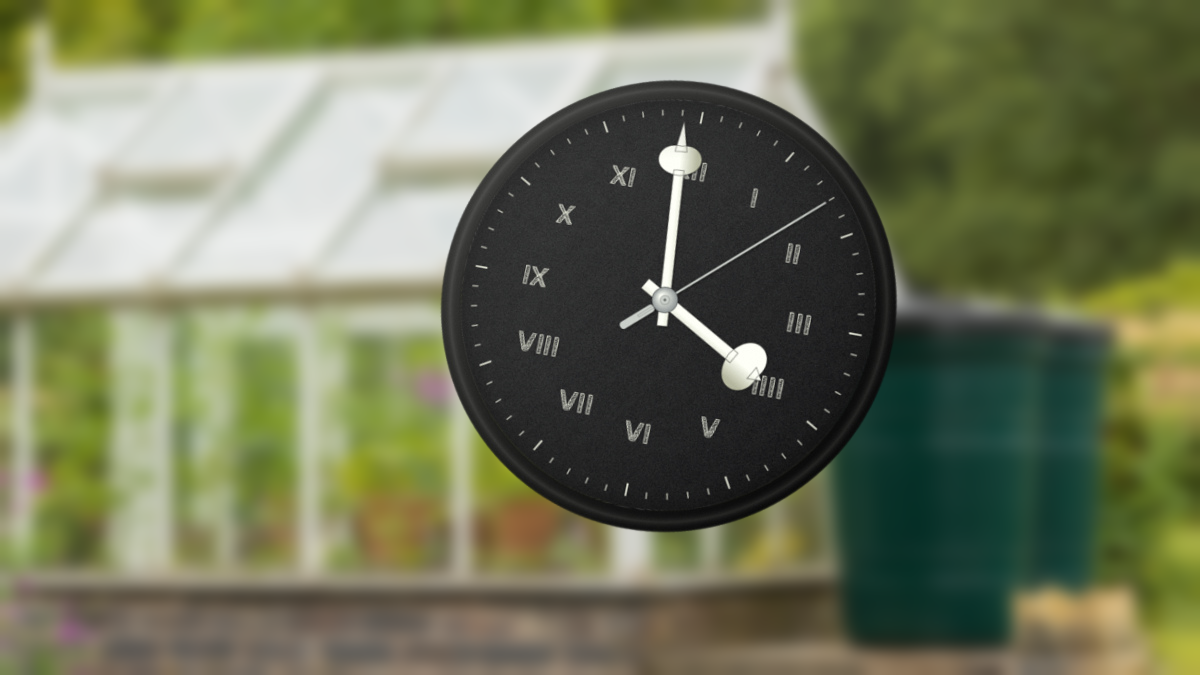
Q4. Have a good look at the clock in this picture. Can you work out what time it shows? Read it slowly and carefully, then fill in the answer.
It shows 3:59:08
